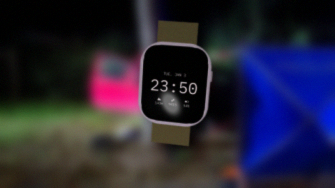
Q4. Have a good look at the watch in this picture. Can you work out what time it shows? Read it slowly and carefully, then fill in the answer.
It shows 23:50
